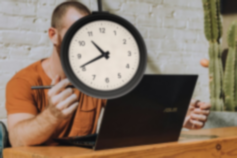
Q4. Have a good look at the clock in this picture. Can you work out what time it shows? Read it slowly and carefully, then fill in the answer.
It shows 10:41
